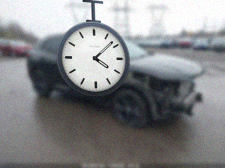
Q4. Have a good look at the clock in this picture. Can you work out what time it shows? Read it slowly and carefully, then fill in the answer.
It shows 4:08
